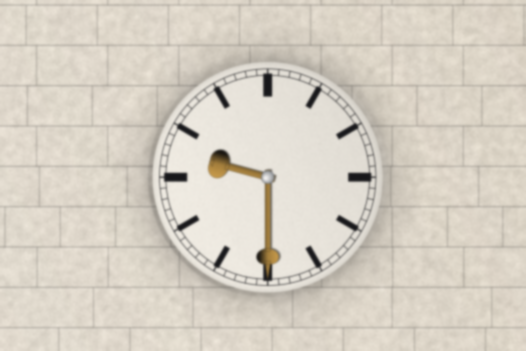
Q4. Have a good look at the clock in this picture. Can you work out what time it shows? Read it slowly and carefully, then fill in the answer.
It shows 9:30
